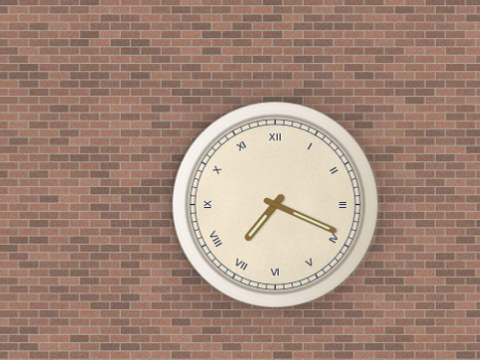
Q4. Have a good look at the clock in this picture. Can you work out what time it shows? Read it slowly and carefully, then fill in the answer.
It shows 7:19
